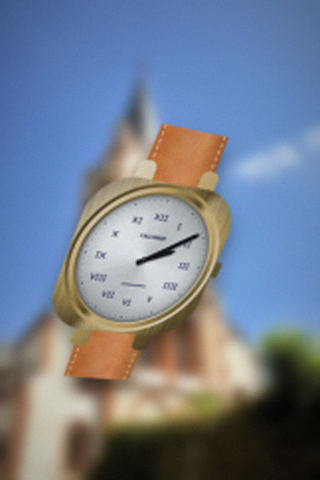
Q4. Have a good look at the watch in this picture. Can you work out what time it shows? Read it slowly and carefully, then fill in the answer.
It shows 2:09
